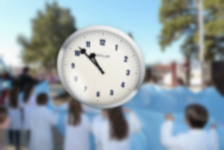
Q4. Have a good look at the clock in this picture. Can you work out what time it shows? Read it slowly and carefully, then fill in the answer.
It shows 10:52
